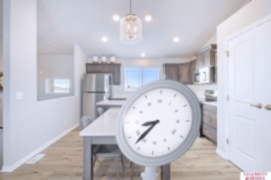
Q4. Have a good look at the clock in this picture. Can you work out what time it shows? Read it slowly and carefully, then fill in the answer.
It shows 8:37
